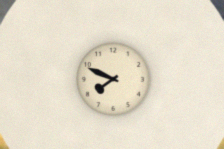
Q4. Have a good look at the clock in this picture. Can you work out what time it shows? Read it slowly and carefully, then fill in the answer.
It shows 7:49
